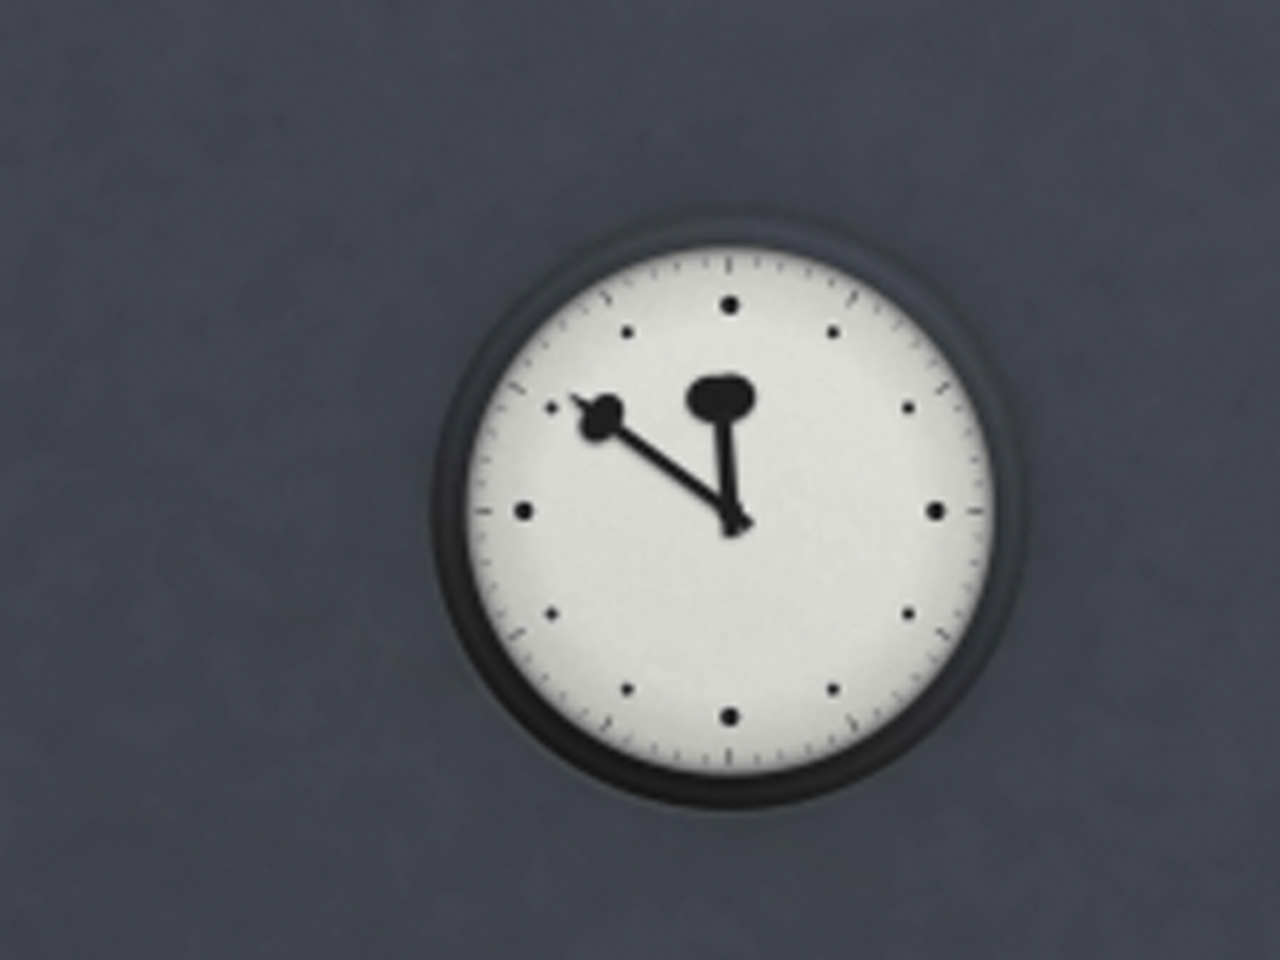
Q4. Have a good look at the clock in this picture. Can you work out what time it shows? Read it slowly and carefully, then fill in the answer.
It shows 11:51
